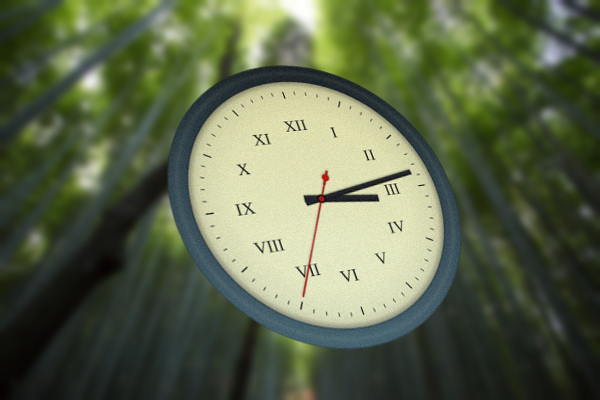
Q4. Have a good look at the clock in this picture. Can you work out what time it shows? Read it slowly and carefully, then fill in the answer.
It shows 3:13:35
